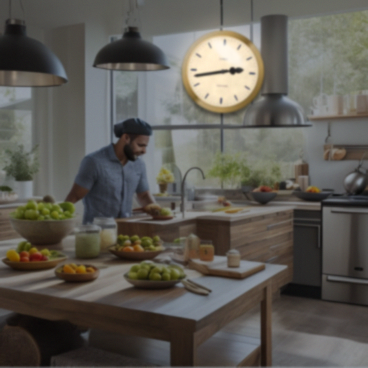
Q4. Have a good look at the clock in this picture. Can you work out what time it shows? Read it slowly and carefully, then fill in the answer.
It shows 2:43
